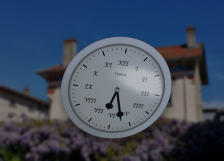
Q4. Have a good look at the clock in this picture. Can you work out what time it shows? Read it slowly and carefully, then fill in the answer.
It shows 6:27
